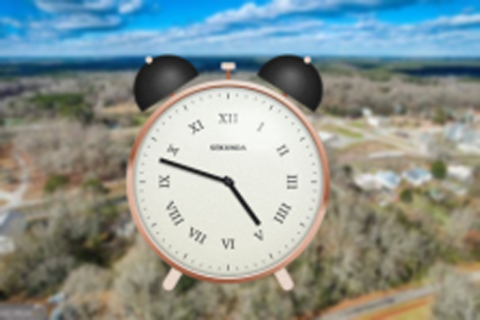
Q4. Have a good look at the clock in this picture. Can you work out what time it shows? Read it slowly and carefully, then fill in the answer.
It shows 4:48
